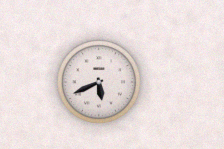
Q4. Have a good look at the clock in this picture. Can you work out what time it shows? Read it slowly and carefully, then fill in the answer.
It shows 5:41
